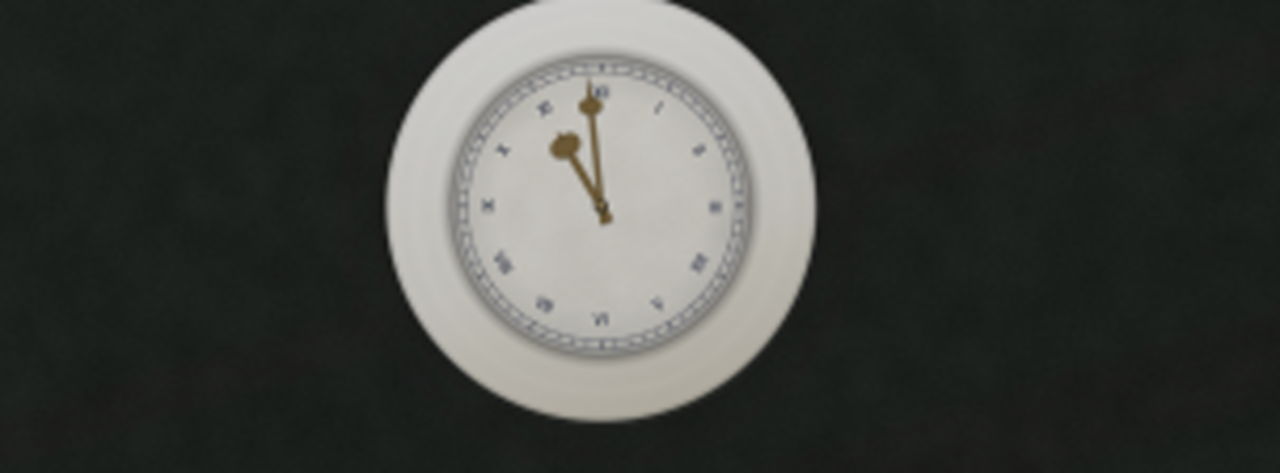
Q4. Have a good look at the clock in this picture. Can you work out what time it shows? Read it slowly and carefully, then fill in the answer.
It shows 10:59
